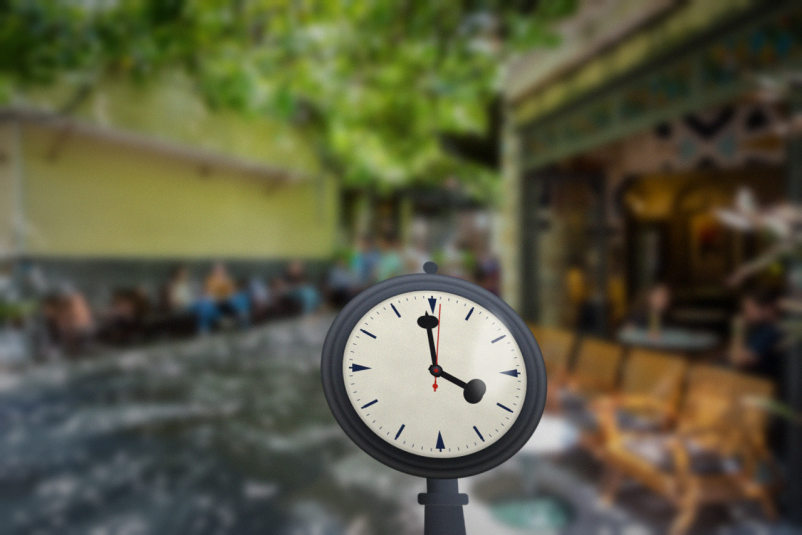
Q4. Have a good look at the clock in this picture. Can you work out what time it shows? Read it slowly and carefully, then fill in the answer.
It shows 3:59:01
